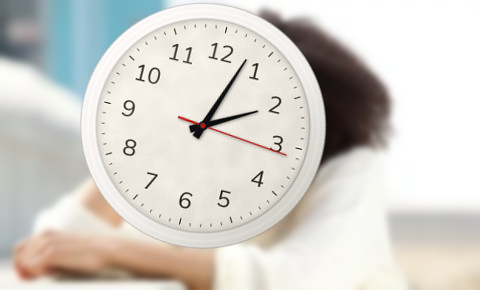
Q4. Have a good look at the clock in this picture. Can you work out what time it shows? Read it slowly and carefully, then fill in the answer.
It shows 2:03:16
